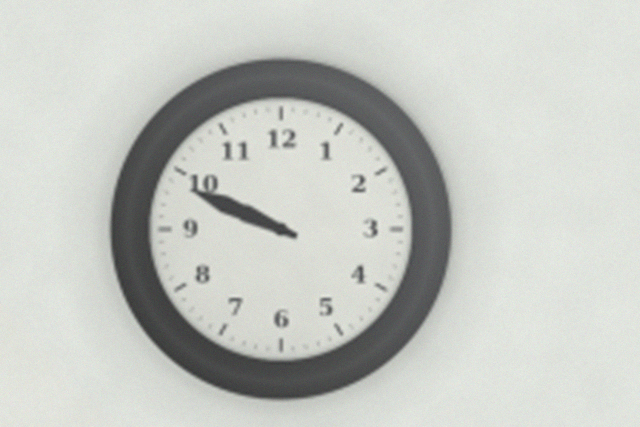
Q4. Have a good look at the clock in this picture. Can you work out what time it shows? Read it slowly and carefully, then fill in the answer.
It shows 9:49
